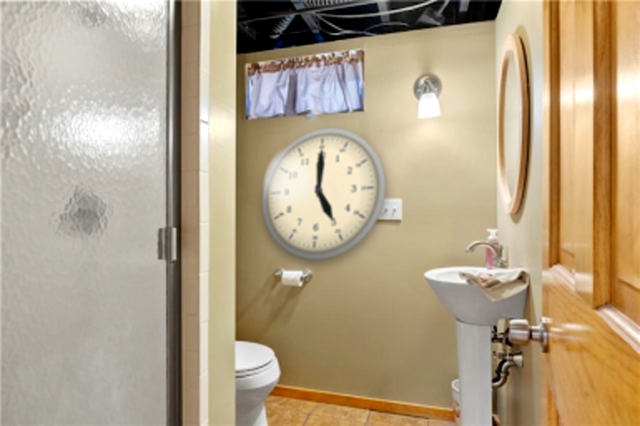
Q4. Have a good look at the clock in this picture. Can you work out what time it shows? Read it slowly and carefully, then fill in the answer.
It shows 5:00
